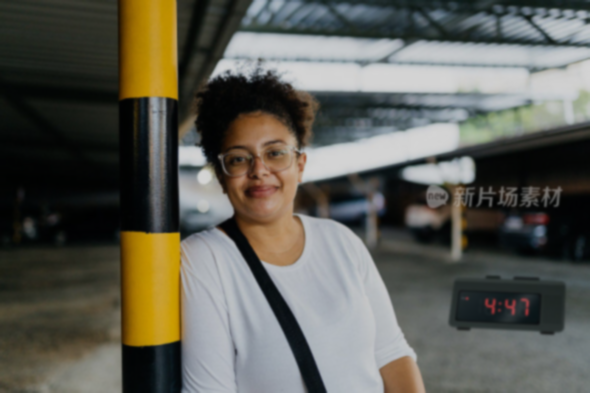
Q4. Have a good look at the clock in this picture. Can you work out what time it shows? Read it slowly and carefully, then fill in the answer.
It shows 4:47
